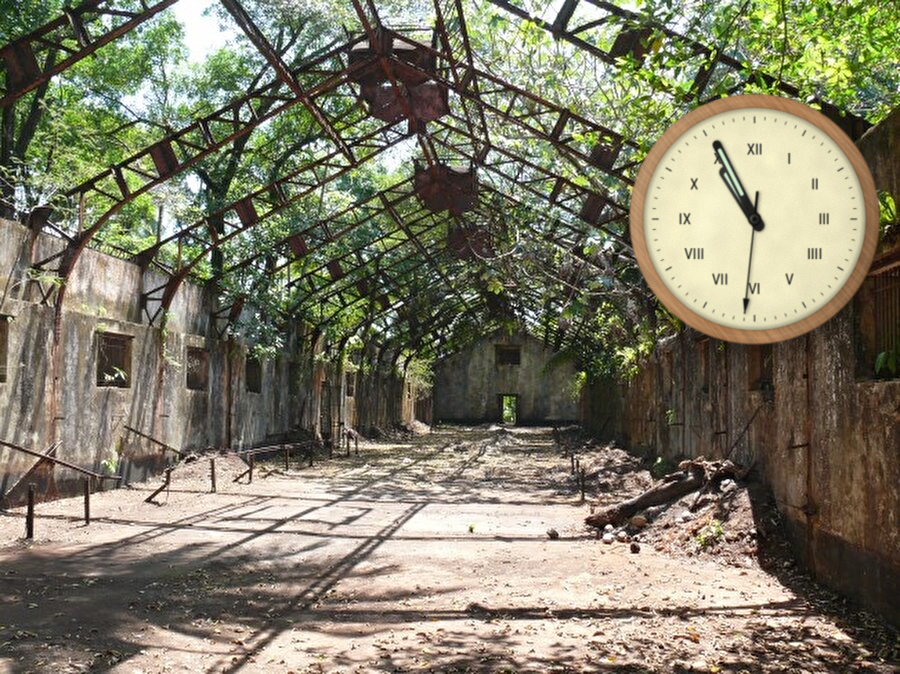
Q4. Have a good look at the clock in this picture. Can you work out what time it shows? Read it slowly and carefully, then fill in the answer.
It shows 10:55:31
